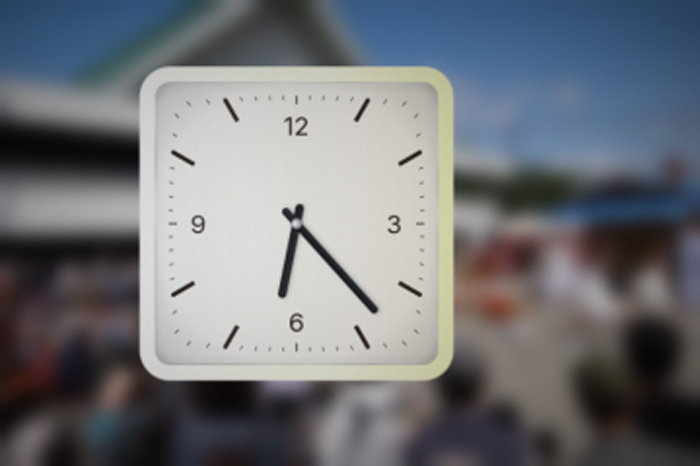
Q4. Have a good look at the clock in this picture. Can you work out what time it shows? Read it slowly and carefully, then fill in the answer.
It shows 6:23
